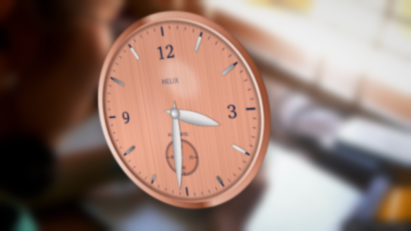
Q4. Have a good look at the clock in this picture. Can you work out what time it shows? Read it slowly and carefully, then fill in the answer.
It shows 3:31
